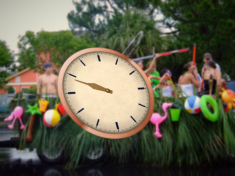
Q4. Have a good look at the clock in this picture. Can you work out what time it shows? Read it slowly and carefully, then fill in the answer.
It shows 9:49
